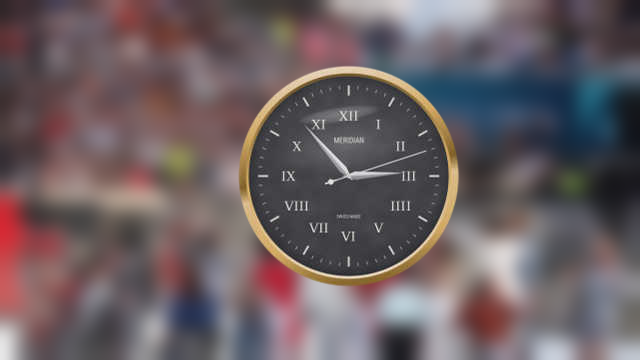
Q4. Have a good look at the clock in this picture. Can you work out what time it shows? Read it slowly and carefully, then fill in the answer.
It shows 2:53:12
